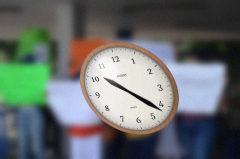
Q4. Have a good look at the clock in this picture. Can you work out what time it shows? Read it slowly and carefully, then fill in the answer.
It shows 10:22
